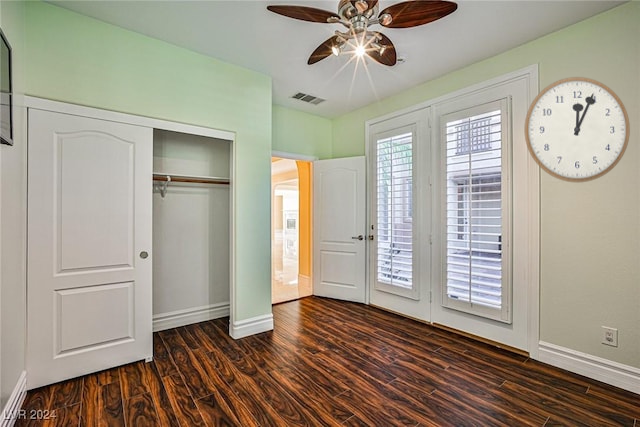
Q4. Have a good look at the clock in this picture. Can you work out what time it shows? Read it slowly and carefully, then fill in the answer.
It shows 12:04
